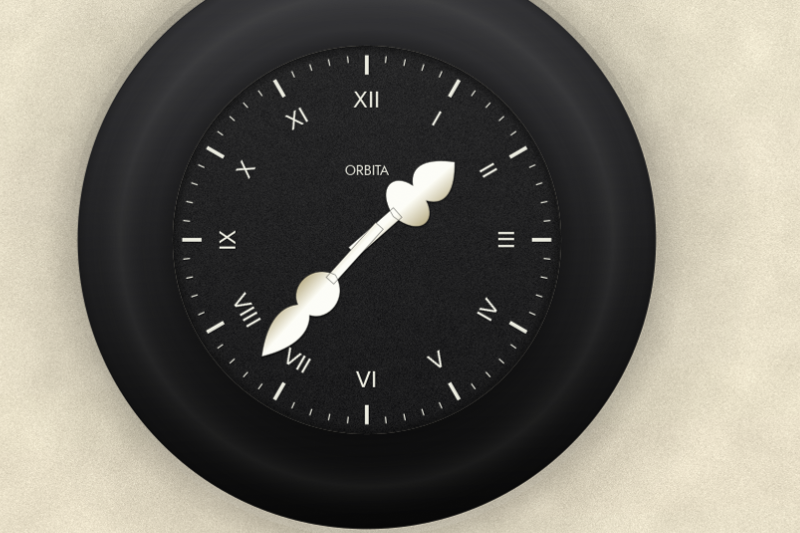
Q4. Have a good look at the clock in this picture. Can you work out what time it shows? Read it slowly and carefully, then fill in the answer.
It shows 1:37
